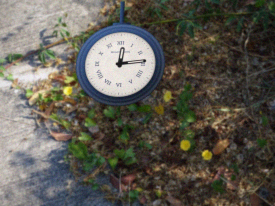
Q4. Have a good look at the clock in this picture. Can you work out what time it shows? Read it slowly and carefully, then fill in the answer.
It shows 12:14
